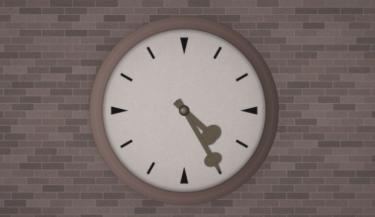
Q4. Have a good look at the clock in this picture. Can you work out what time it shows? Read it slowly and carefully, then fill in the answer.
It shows 4:25
